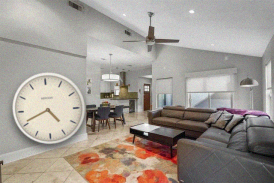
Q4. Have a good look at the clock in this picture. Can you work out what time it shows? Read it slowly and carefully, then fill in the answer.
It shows 4:41
